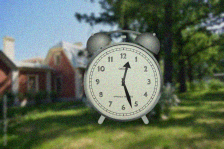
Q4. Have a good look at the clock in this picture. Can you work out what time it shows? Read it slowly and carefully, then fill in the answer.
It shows 12:27
